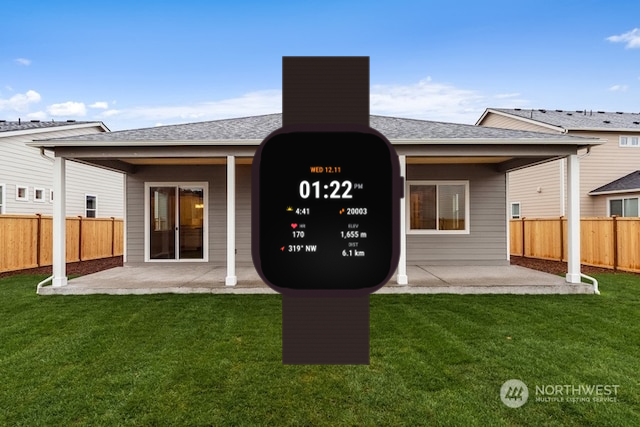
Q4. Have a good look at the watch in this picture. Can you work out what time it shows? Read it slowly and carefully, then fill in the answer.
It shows 1:22
